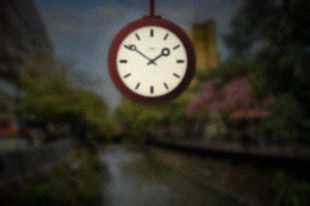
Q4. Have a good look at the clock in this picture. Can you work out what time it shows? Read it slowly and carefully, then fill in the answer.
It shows 1:51
